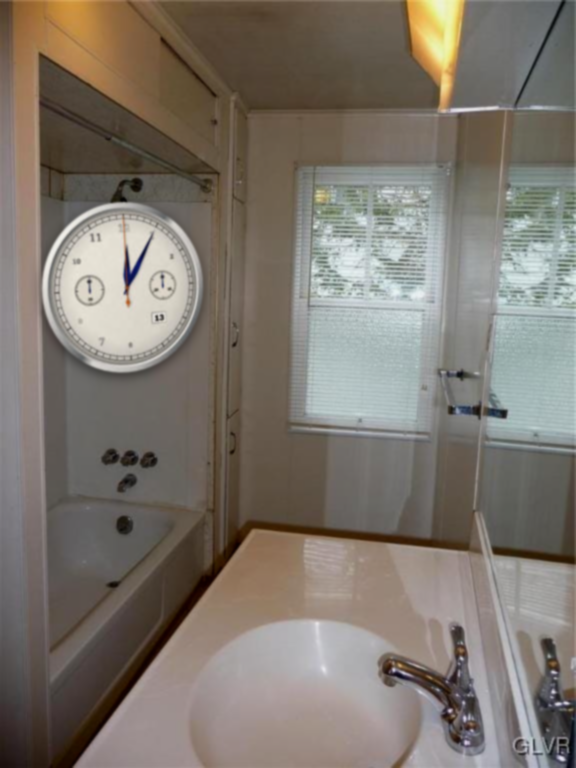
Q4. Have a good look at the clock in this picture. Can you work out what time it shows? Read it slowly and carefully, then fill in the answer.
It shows 12:05
